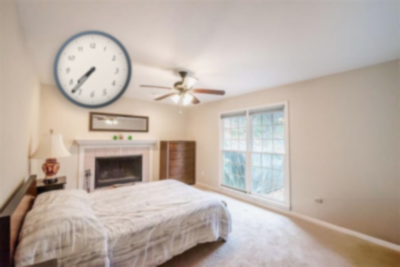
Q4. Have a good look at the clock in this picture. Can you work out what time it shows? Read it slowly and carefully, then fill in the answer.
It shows 7:37
